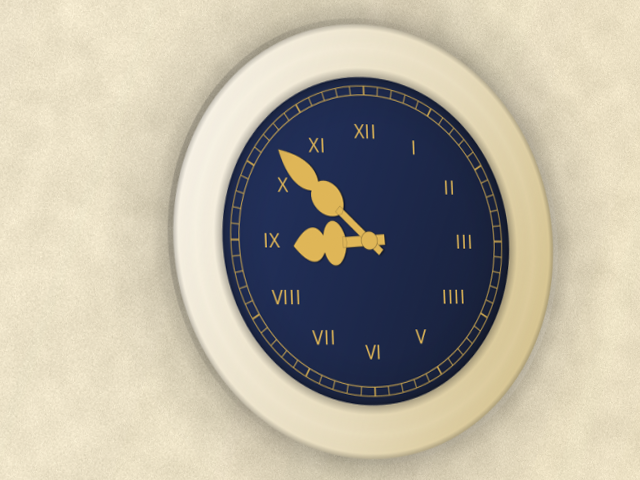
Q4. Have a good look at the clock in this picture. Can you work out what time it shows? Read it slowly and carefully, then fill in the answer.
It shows 8:52
